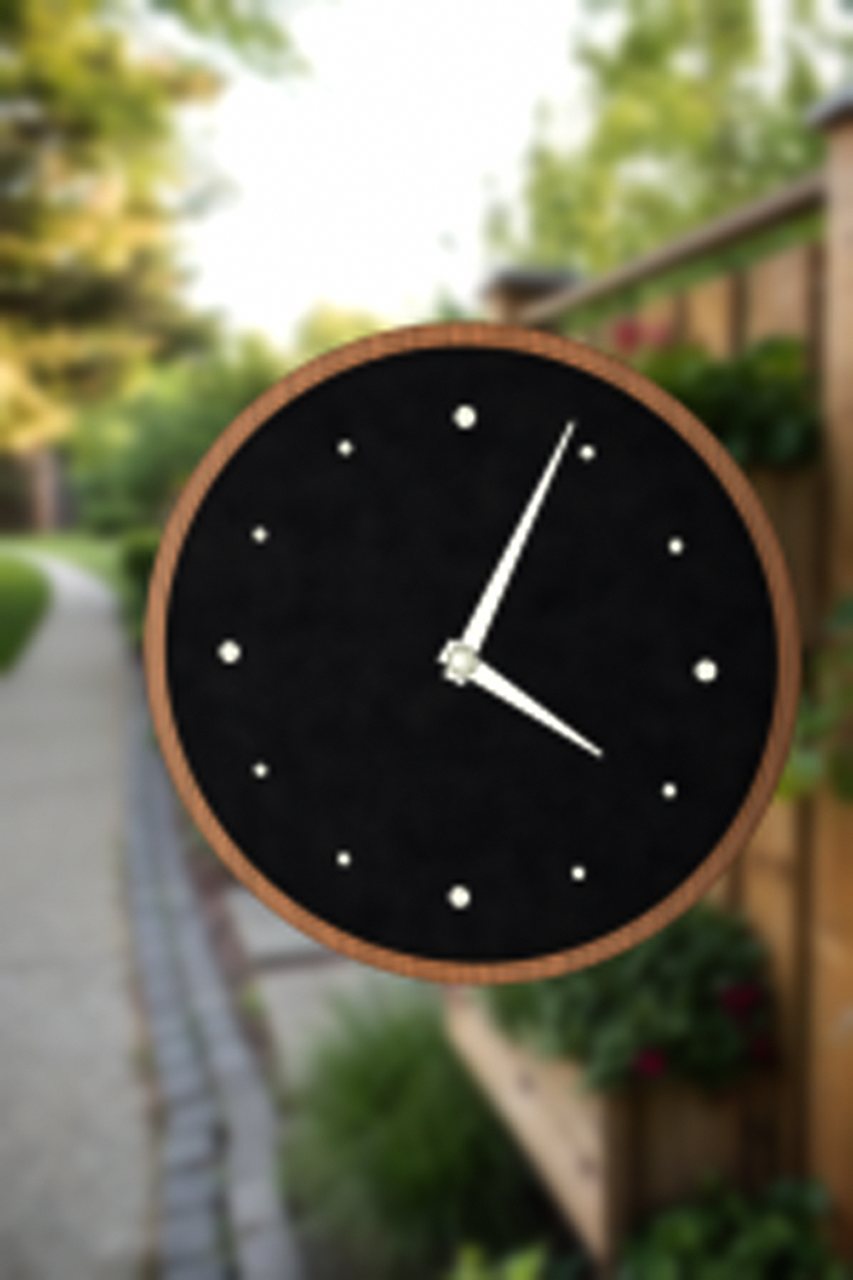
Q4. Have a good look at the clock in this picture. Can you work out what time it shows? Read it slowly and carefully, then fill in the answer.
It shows 4:04
